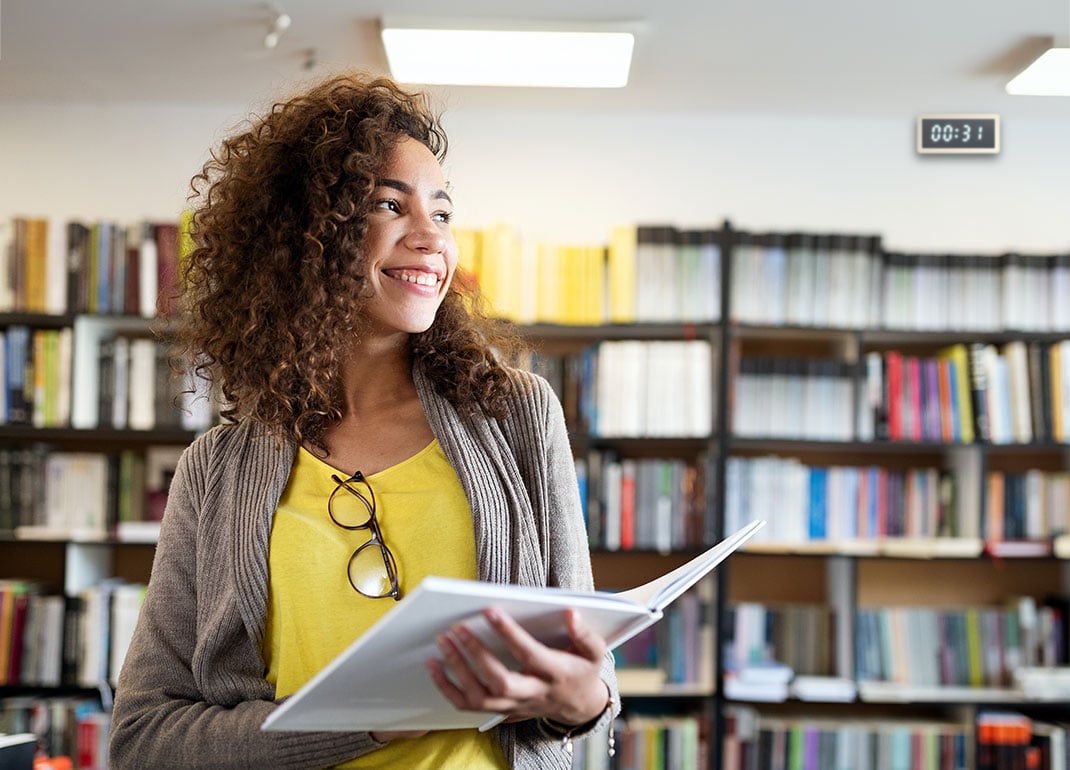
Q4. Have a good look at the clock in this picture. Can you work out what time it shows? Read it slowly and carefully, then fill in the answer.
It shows 0:31
